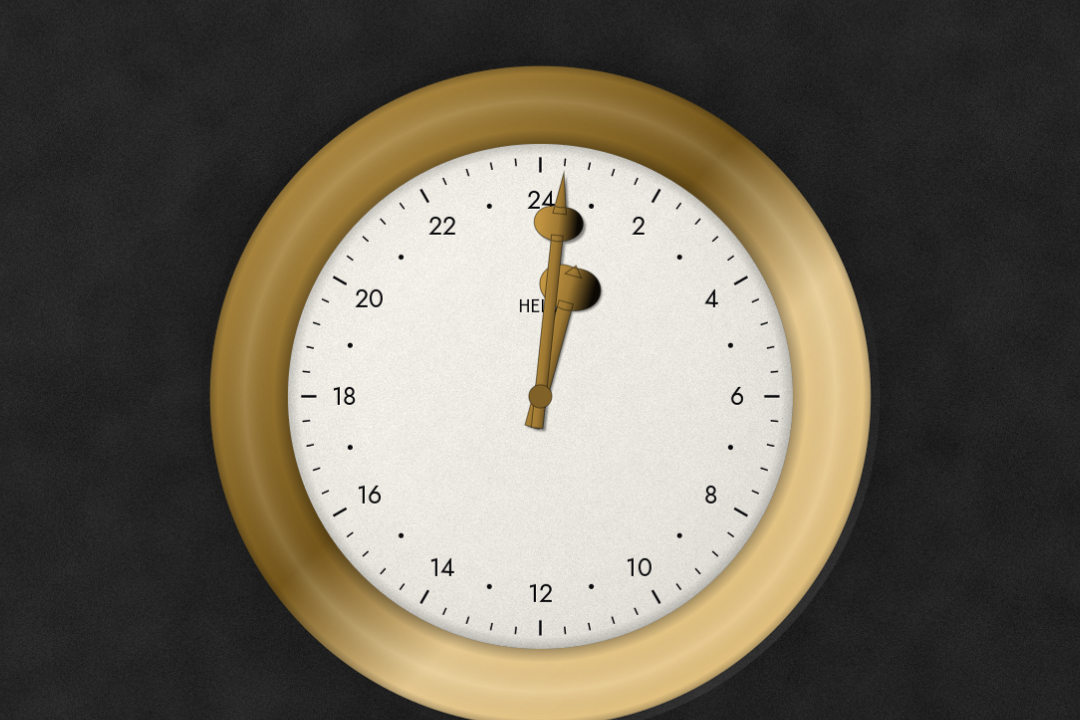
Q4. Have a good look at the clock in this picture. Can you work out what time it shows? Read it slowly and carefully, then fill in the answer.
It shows 1:01
